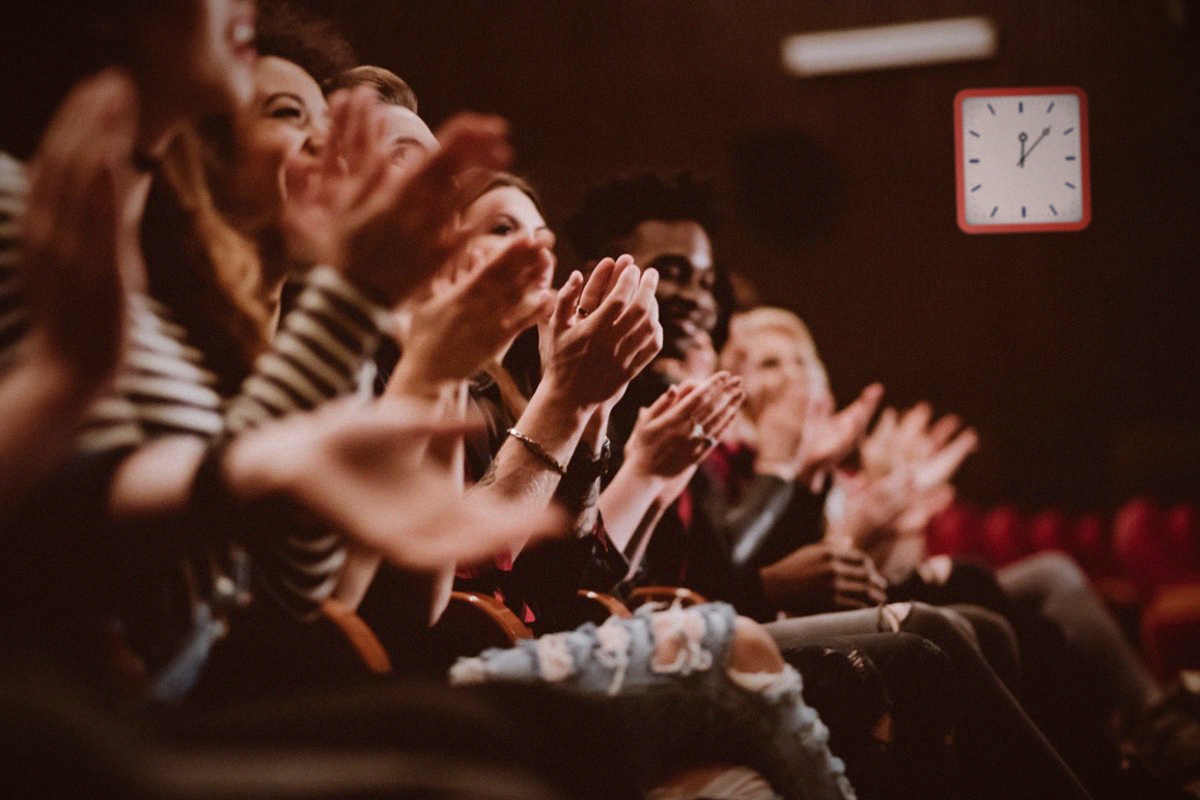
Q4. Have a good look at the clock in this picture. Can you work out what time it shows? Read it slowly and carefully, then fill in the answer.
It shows 12:07
